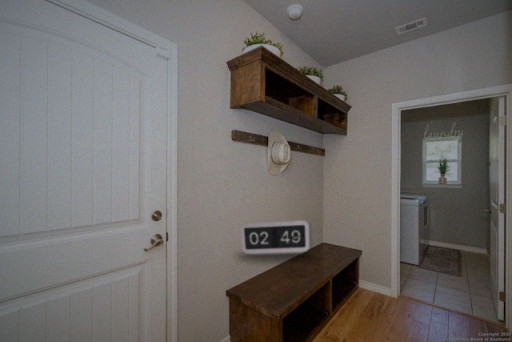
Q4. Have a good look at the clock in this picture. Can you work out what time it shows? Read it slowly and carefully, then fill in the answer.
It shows 2:49
